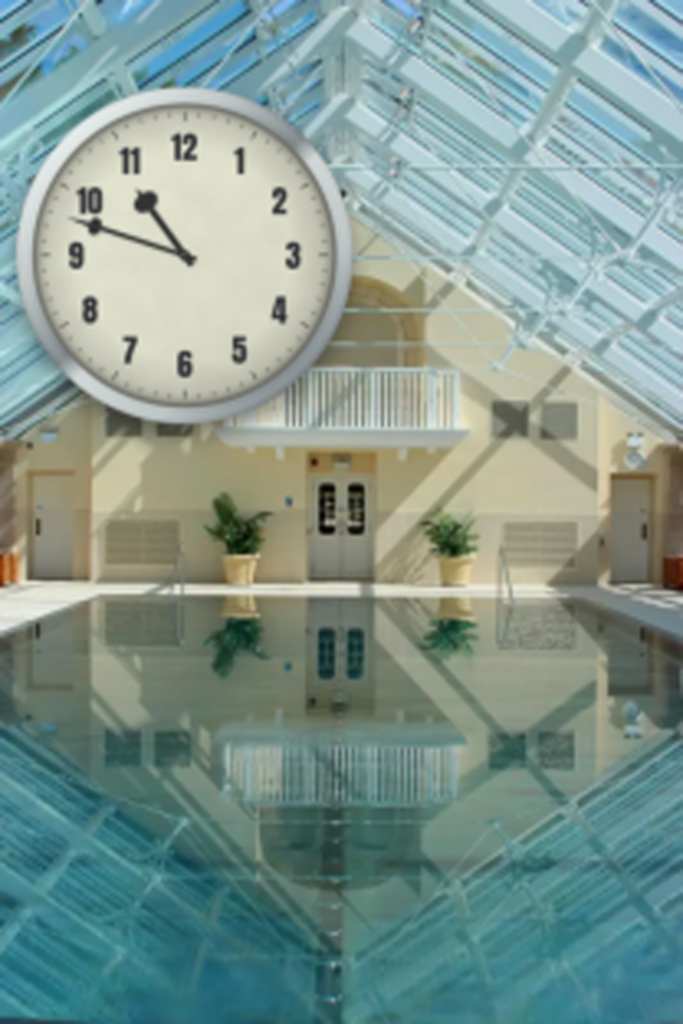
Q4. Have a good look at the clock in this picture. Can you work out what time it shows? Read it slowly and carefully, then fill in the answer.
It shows 10:48
